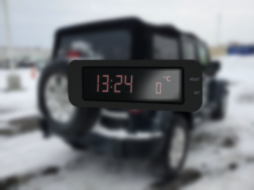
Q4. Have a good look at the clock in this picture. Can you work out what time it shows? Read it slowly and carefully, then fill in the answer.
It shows 13:24
